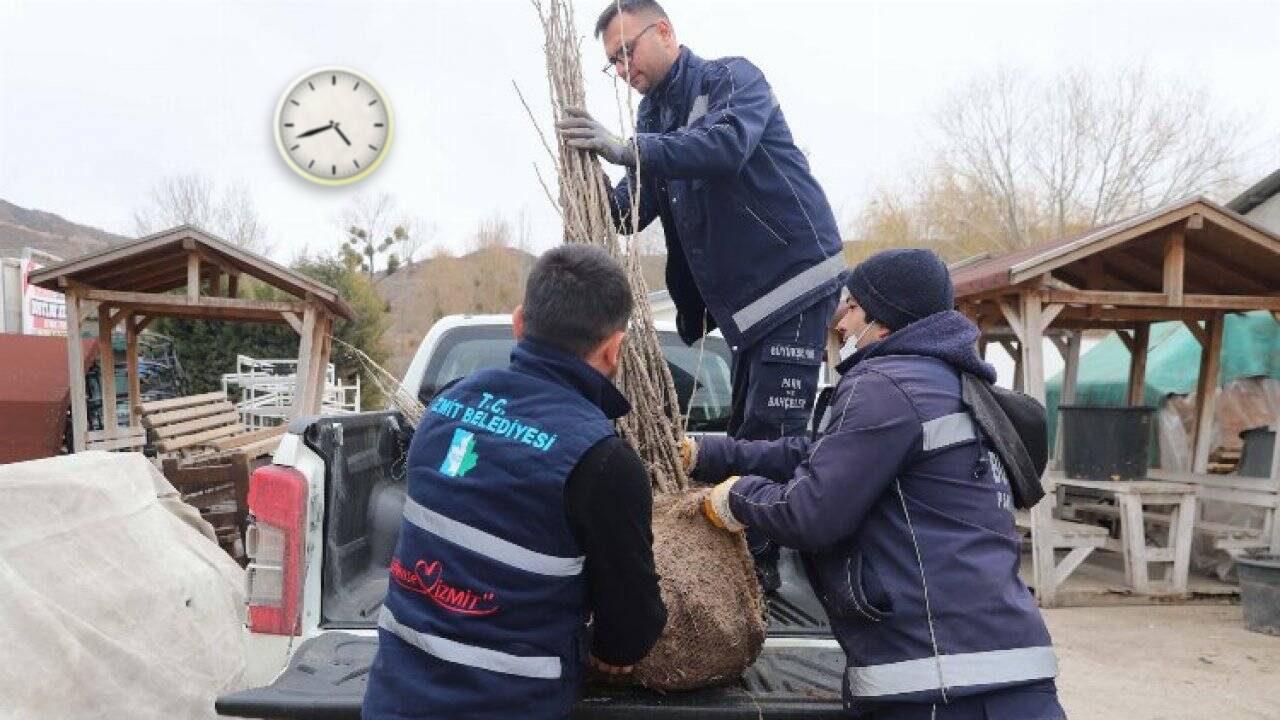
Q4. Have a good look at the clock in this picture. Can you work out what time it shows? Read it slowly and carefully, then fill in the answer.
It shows 4:42
